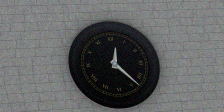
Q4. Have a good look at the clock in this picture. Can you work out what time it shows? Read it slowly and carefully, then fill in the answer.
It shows 12:23
